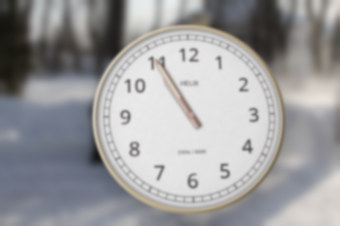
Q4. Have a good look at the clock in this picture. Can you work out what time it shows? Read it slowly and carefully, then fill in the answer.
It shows 10:55
